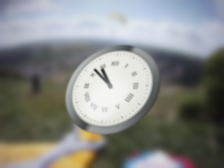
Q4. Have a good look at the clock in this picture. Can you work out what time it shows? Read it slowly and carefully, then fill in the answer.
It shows 10:52
